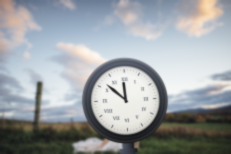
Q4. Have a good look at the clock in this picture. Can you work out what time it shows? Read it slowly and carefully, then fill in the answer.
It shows 11:52
